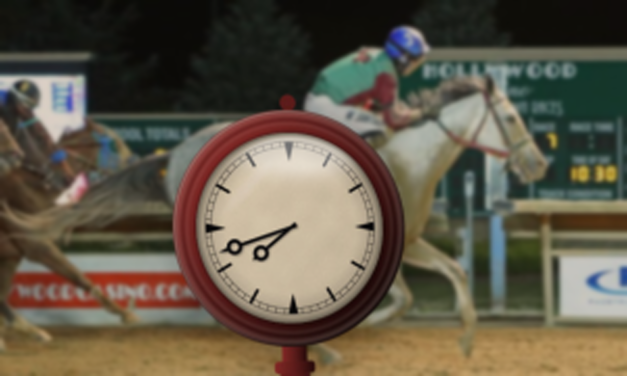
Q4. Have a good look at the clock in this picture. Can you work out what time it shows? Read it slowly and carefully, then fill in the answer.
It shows 7:42
